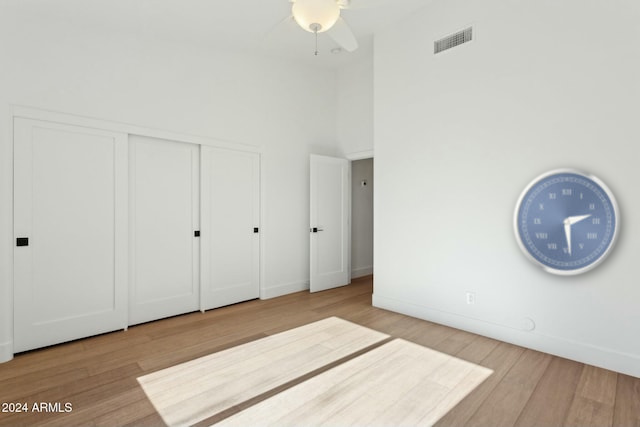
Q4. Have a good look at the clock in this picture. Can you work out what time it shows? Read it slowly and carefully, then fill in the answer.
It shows 2:29
